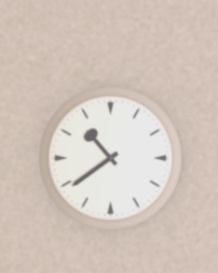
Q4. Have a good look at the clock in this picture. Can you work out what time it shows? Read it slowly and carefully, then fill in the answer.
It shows 10:39
